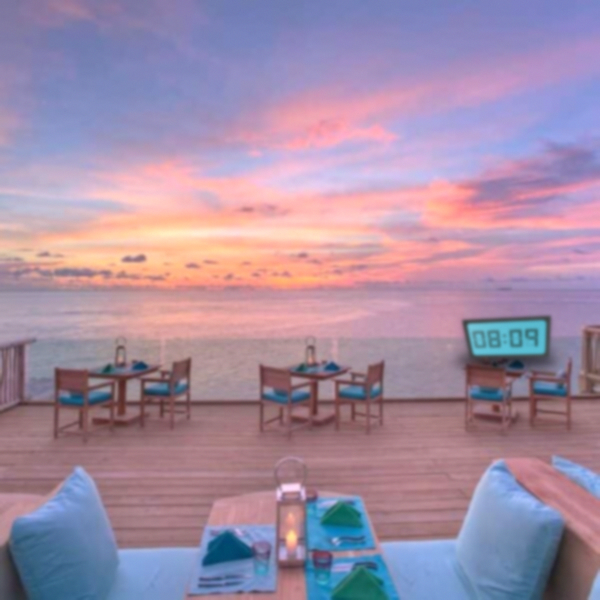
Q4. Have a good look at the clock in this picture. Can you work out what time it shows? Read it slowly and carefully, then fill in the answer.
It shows 8:09
